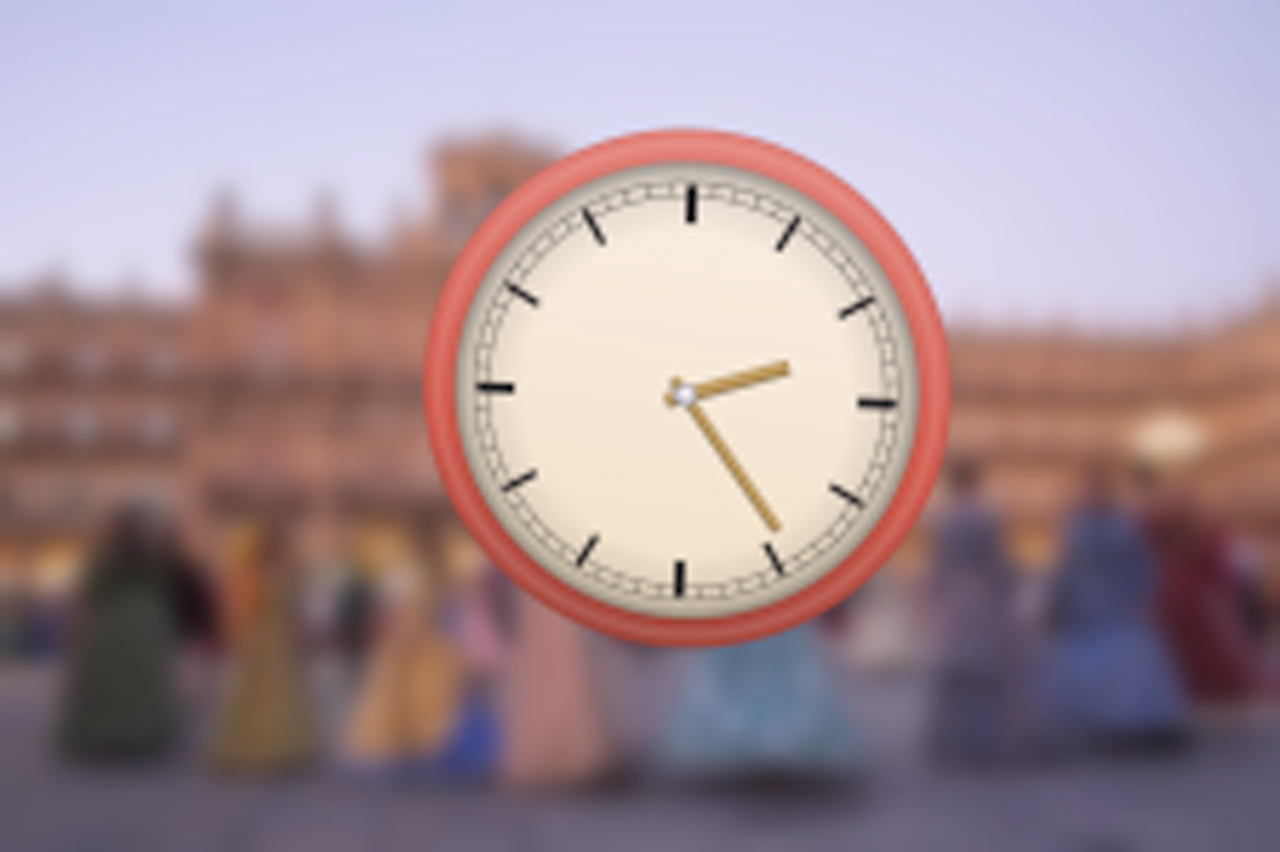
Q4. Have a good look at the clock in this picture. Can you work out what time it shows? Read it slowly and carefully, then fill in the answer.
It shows 2:24
